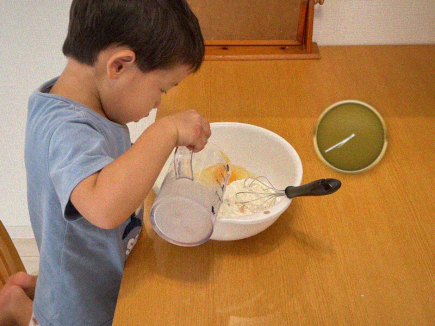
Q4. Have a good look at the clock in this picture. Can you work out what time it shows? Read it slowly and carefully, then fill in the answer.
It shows 7:40
